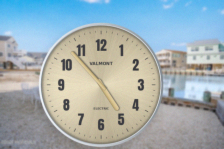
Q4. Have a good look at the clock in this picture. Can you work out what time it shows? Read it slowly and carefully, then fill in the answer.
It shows 4:53
